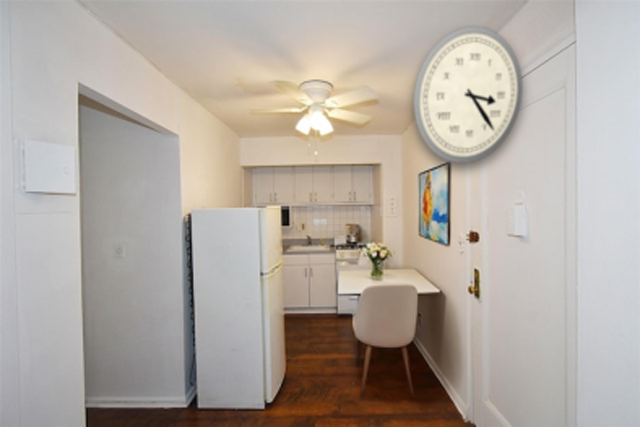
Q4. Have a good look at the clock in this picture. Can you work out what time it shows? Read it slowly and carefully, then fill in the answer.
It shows 3:23
